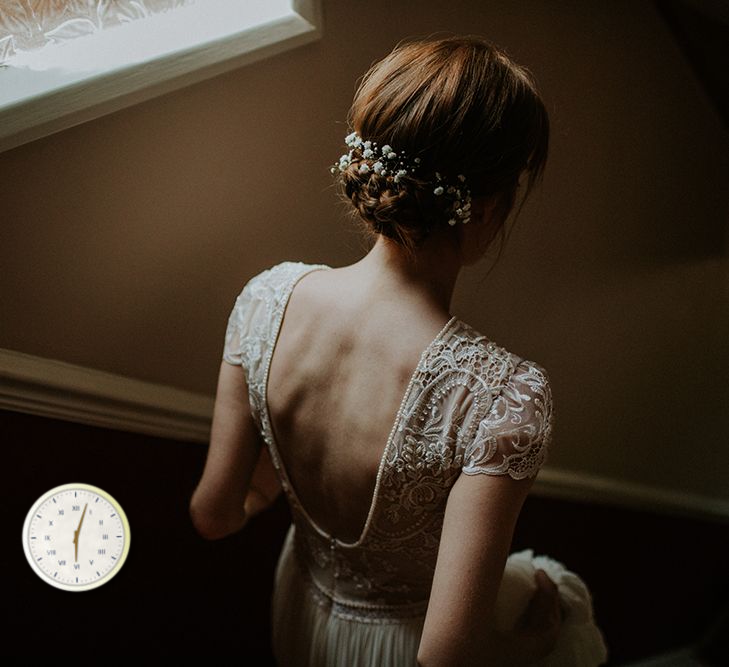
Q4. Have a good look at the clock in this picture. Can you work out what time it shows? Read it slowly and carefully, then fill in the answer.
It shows 6:03
